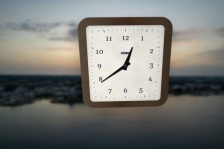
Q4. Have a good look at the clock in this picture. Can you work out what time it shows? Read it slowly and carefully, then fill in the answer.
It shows 12:39
